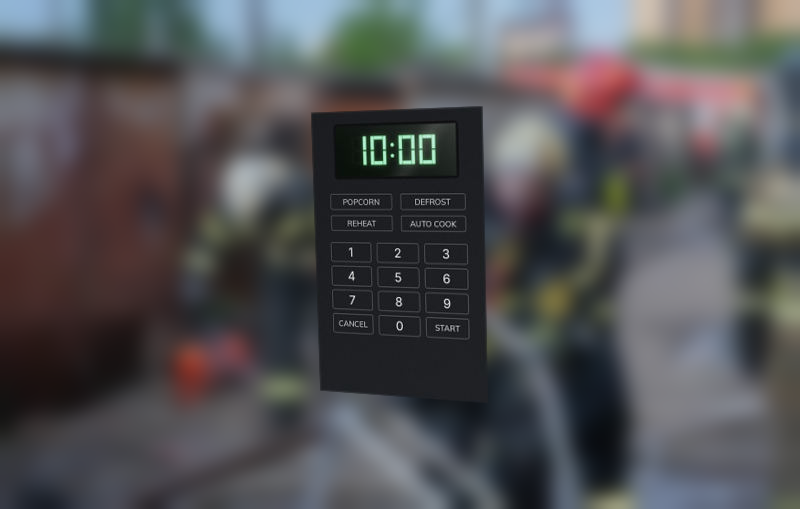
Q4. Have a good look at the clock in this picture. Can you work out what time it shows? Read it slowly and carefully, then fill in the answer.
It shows 10:00
